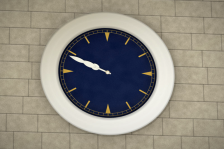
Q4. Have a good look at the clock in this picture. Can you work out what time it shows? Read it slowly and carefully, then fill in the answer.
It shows 9:49
